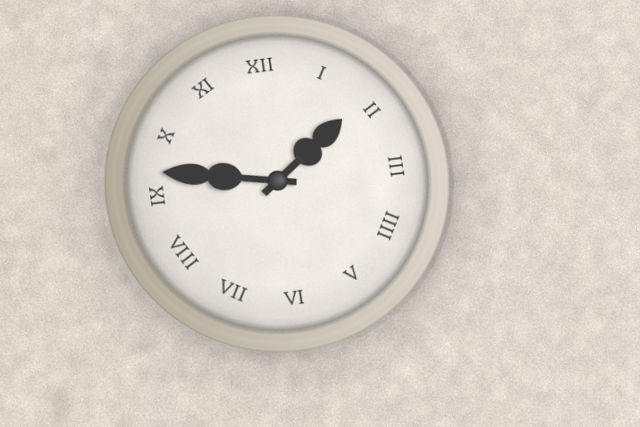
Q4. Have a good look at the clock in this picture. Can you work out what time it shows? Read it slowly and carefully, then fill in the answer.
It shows 1:47
